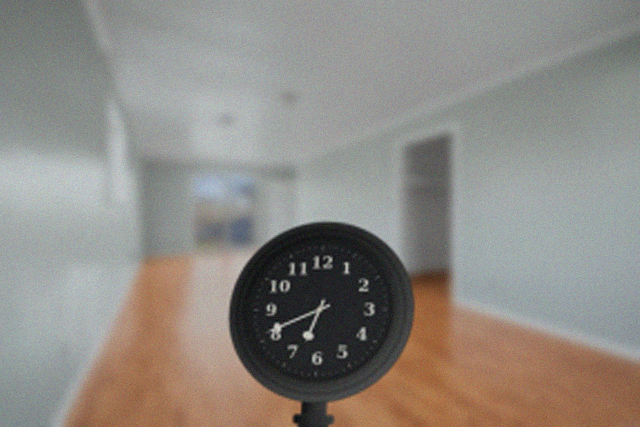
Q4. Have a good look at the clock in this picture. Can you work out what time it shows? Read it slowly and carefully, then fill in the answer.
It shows 6:41
